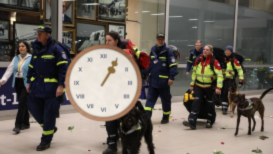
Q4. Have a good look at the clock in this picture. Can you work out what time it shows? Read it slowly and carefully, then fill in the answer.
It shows 1:05
